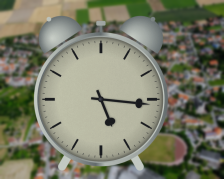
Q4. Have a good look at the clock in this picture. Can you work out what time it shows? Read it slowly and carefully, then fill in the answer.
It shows 5:16
